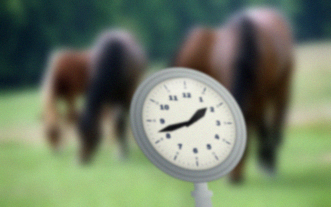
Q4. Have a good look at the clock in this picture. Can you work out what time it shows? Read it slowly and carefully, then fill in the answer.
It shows 1:42
